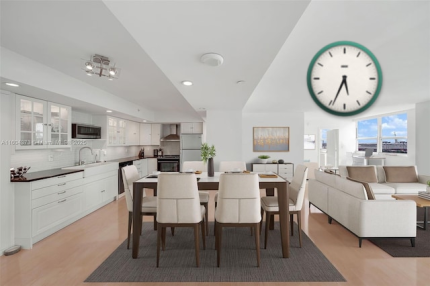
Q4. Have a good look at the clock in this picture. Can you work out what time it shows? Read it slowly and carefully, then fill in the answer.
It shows 5:34
